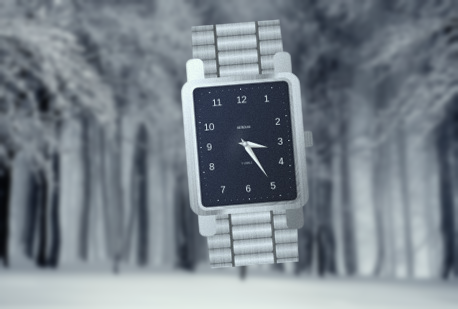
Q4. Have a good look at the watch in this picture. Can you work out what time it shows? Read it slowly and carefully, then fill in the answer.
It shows 3:25
